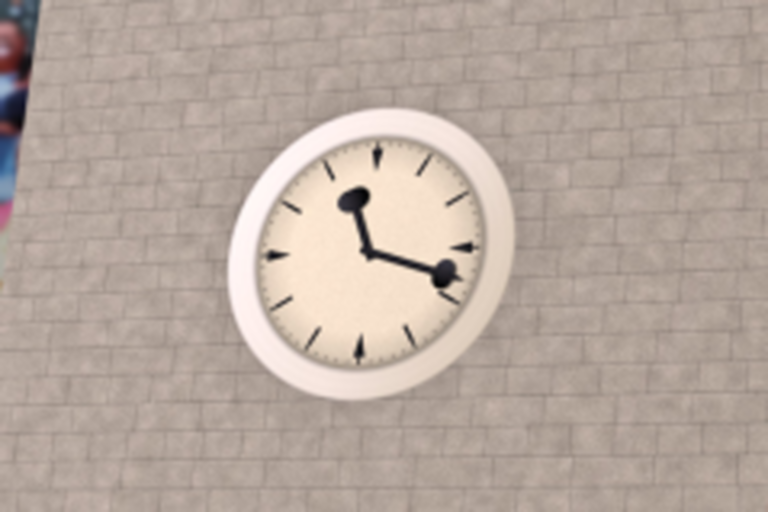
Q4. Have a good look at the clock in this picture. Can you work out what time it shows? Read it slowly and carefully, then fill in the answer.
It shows 11:18
